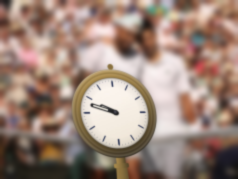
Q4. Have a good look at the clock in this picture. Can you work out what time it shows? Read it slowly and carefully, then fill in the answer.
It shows 9:48
